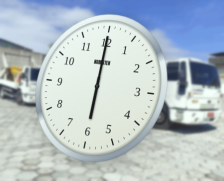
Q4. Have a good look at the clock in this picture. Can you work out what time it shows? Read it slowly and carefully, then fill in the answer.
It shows 6:00
